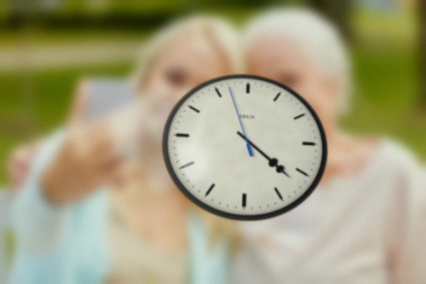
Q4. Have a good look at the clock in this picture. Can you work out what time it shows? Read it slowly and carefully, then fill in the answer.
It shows 4:21:57
